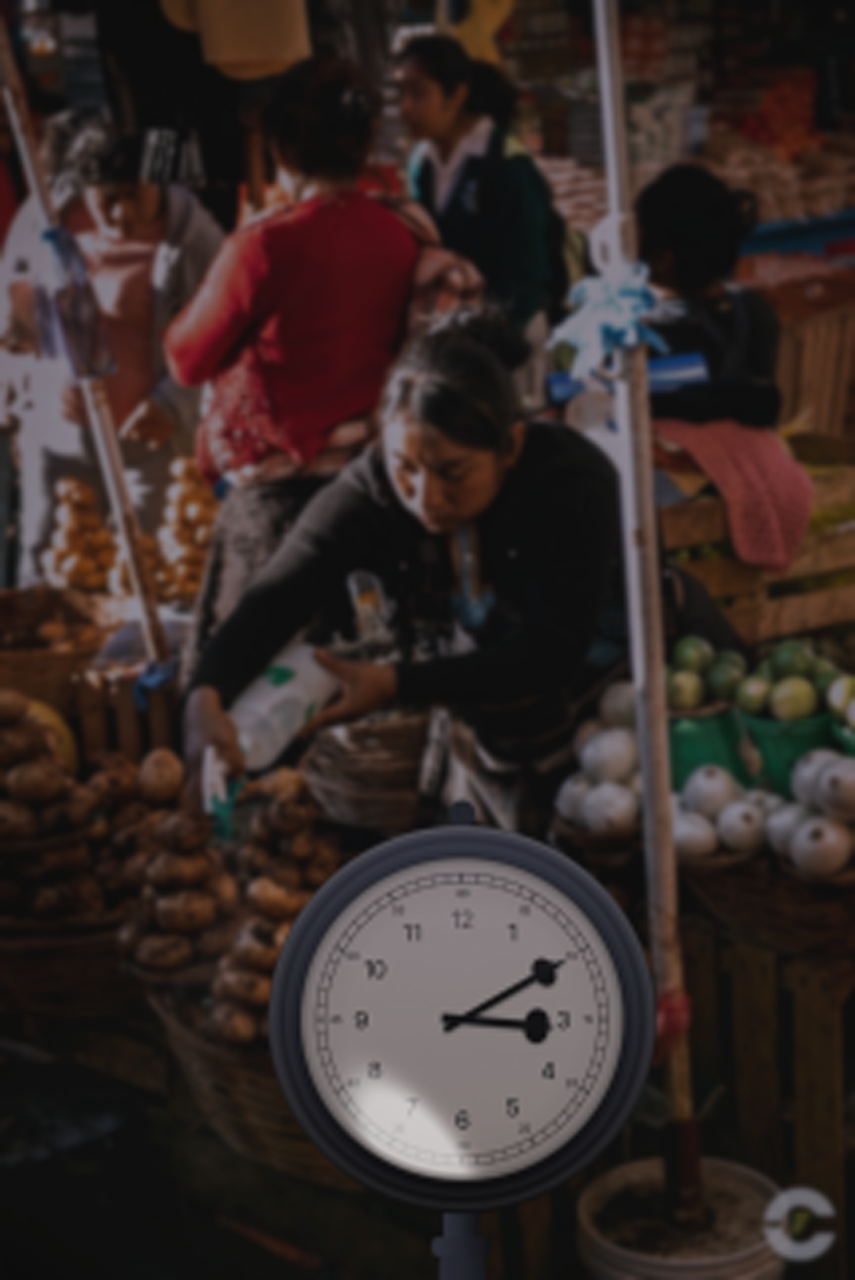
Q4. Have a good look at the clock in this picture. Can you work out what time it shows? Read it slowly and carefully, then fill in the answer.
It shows 3:10
